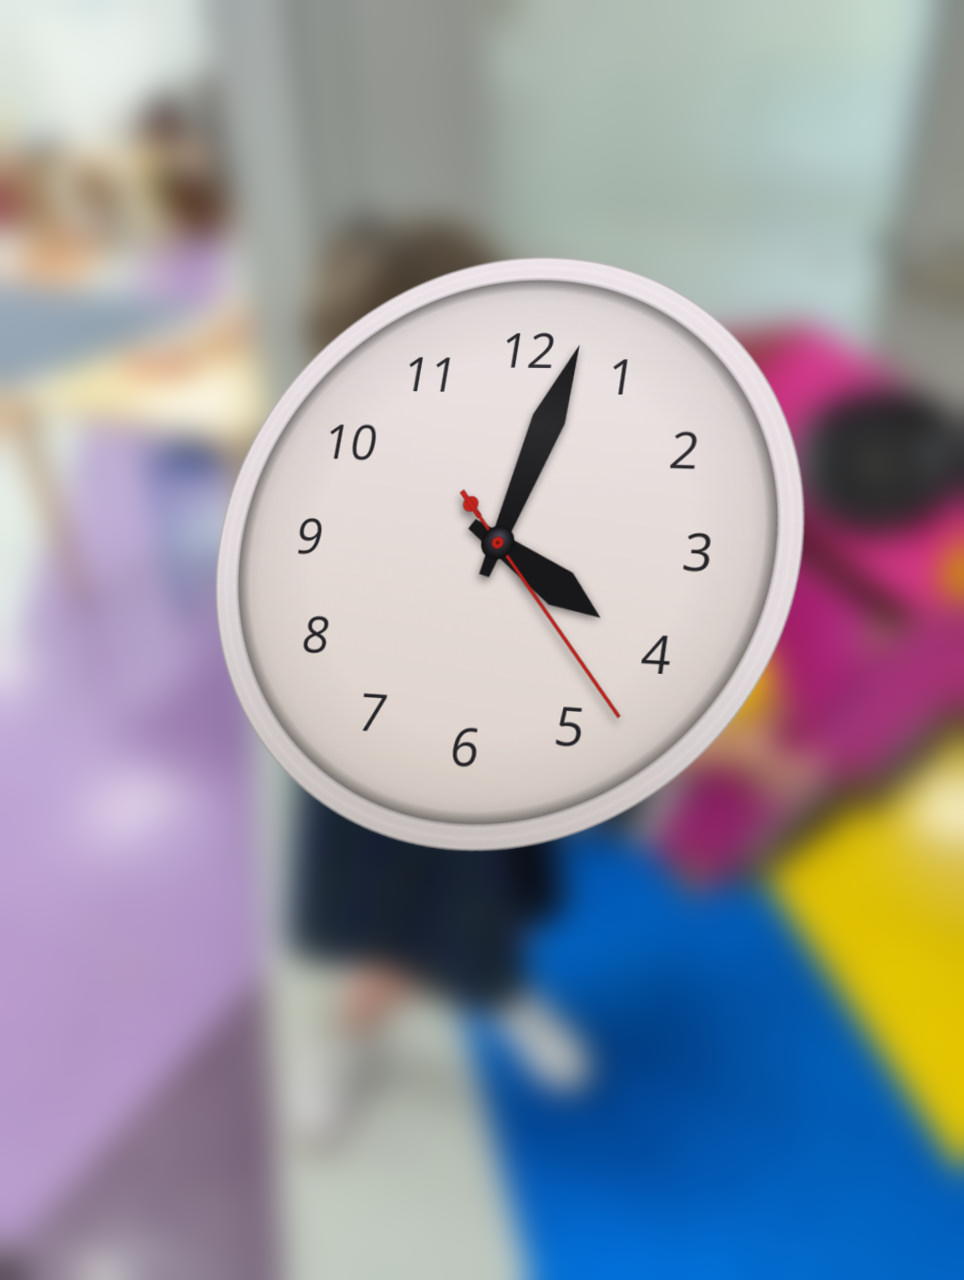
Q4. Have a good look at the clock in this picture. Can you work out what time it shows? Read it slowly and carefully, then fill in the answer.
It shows 4:02:23
